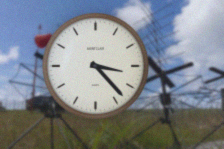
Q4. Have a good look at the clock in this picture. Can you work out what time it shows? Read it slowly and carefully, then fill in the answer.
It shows 3:23
